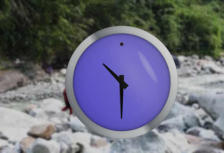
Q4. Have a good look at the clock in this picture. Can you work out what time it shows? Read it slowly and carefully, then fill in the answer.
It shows 10:30
